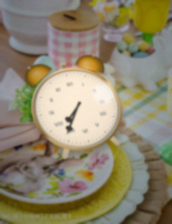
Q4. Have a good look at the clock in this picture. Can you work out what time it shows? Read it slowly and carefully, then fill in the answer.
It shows 7:36
